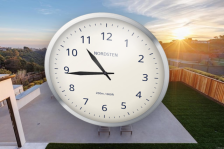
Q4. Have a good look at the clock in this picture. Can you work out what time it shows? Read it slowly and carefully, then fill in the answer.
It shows 10:44
